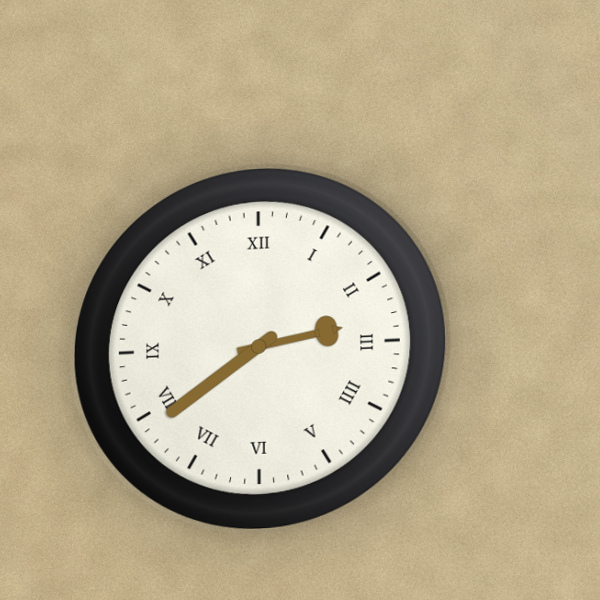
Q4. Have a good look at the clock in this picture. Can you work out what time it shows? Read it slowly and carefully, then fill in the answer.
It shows 2:39
